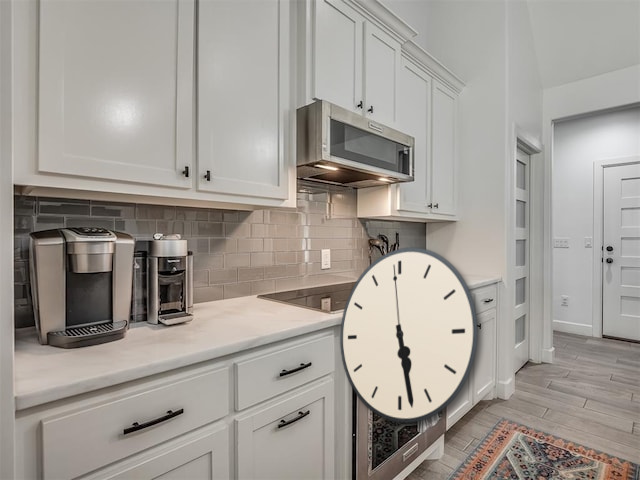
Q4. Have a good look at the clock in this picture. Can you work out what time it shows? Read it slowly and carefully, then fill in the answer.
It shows 5:27:59
